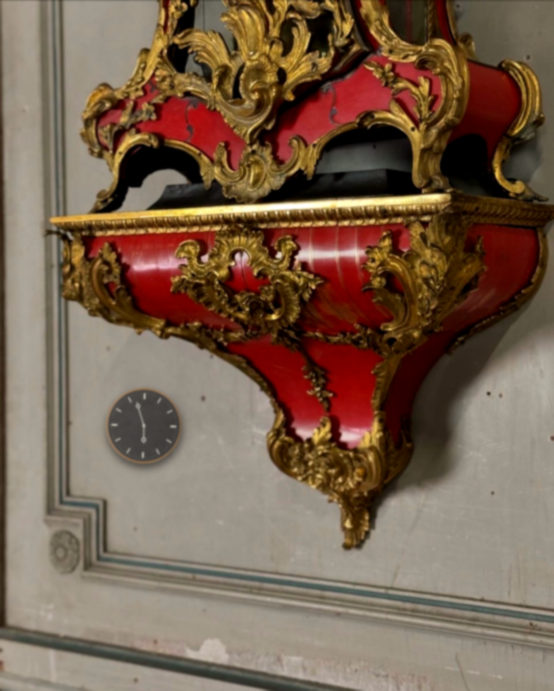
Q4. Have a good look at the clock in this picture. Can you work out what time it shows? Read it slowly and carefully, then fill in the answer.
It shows 5:57
